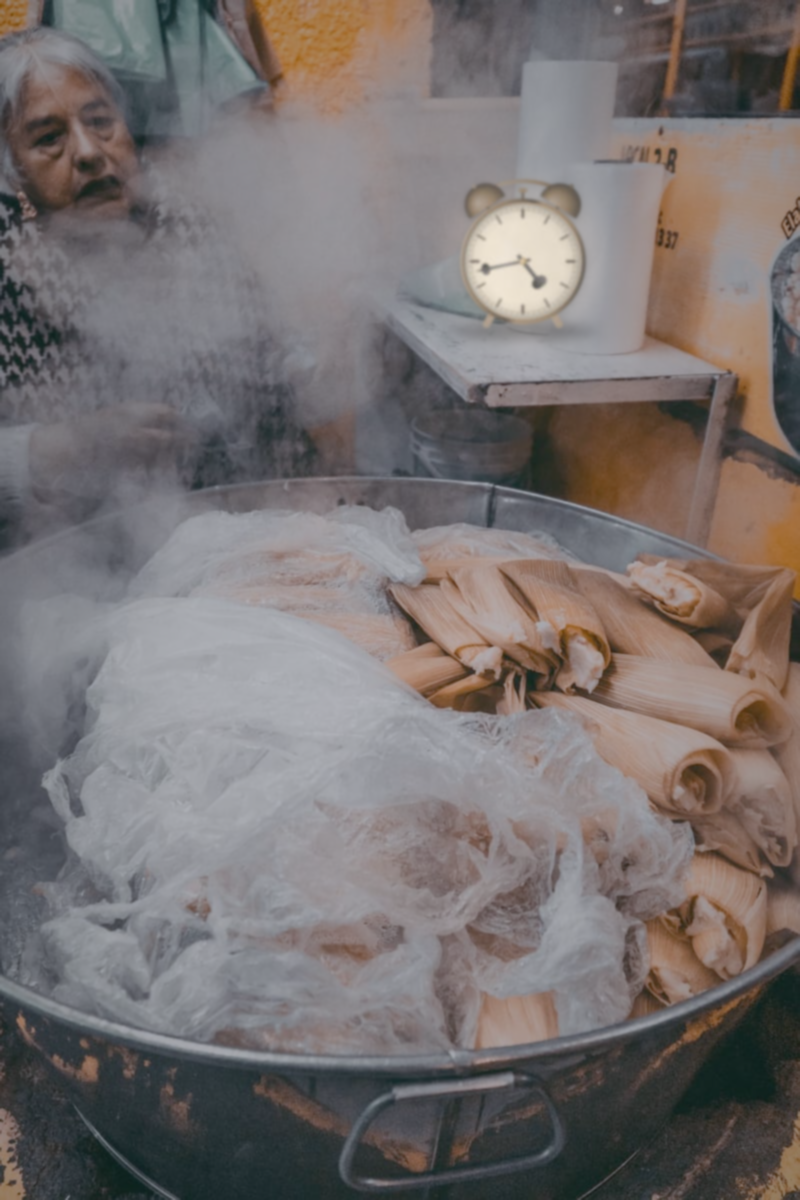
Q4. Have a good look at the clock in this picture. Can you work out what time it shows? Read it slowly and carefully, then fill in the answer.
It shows 4:43
